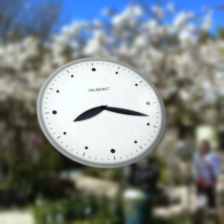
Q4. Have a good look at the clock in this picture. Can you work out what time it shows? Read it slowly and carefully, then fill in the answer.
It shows 8:18
